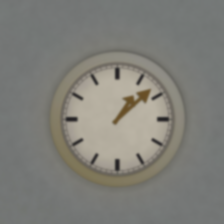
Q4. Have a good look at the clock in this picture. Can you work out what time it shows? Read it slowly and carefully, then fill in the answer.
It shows 1:08
